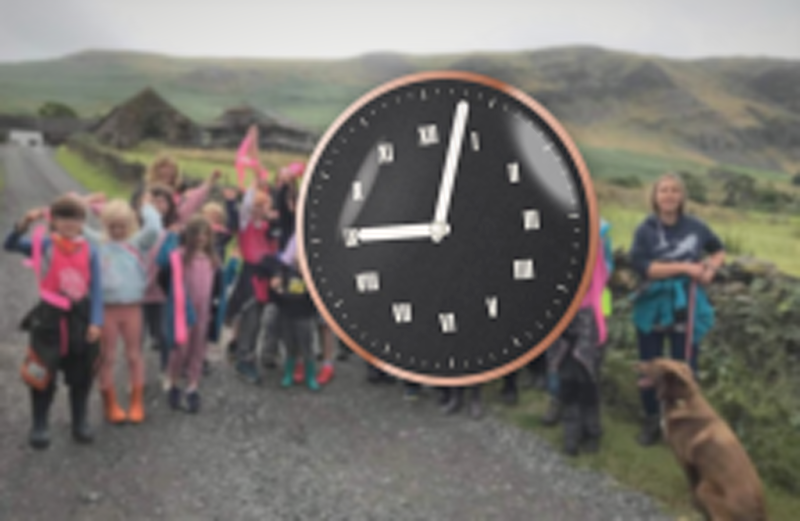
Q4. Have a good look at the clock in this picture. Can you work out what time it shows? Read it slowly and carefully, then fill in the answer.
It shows 9:03
